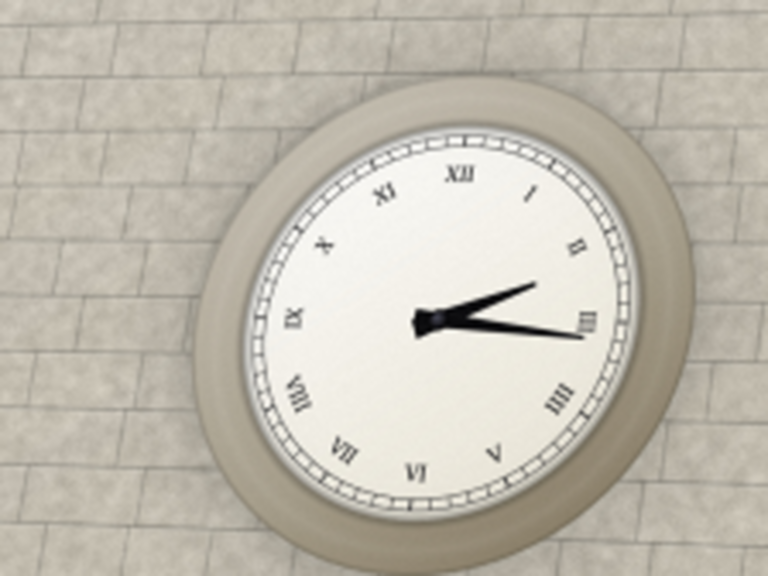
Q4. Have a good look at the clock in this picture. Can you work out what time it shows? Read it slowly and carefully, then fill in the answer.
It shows 2:16
